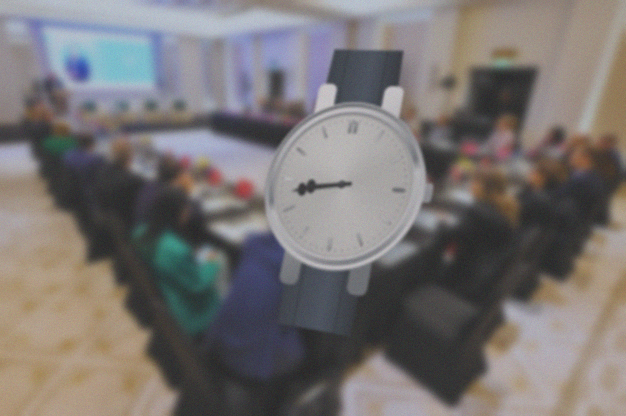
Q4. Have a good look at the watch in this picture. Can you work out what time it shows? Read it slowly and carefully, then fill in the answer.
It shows 8:43
